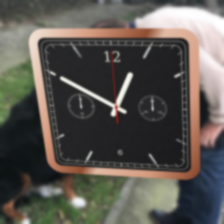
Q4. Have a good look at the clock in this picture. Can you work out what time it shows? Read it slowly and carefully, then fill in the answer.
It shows 12:50
